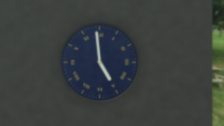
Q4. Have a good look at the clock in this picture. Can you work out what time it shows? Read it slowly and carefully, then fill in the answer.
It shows 4:59
